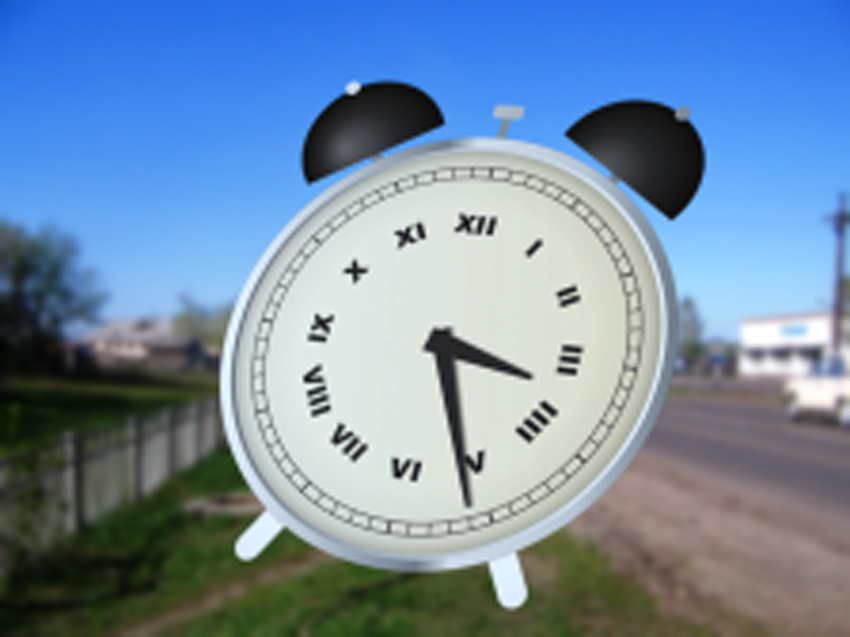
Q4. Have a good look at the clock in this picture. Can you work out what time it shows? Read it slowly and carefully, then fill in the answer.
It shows 3:26
